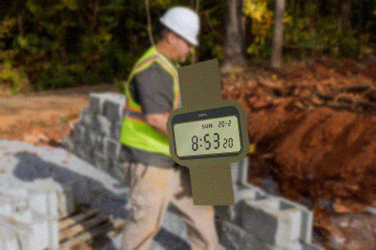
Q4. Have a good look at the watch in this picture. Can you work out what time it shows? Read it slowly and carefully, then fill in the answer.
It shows 8:53:20
